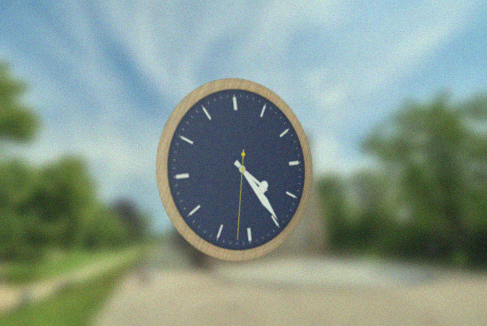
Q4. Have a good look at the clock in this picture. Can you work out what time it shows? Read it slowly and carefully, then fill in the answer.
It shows 4:24:32
